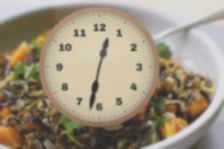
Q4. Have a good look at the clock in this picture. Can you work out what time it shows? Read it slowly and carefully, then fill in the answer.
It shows 12:32
